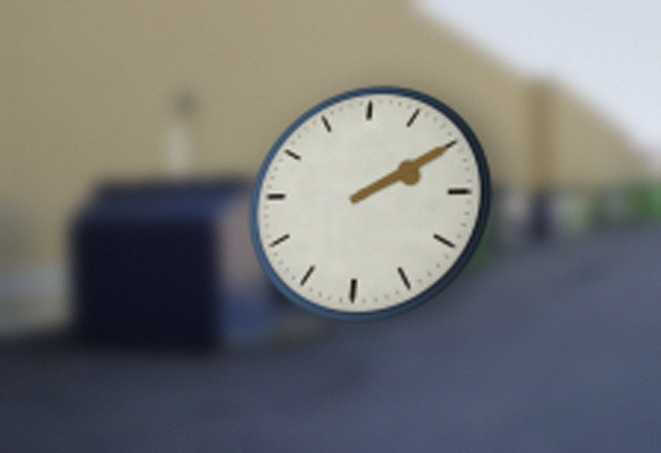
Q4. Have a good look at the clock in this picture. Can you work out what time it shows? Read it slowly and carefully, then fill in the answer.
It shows 2:10
